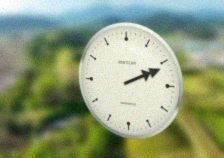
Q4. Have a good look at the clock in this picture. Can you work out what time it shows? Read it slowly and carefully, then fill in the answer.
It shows 2:11
